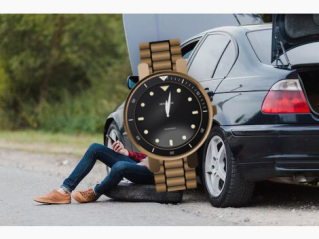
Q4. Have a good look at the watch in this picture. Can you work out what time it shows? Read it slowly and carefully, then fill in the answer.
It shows 12:02
